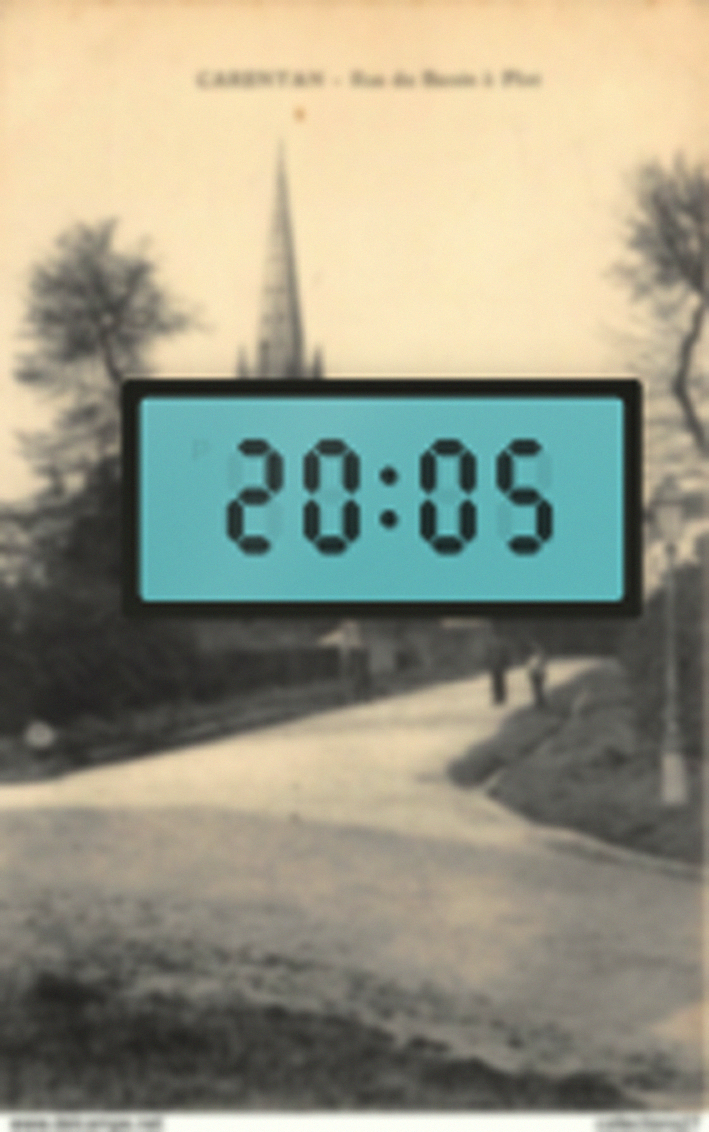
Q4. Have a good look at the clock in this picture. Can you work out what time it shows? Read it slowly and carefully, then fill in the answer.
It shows 20:05
